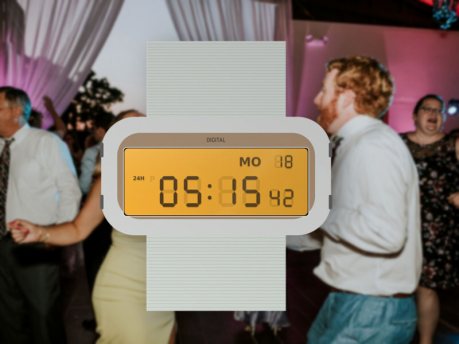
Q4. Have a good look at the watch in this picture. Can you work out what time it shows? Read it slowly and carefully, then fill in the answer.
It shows 5:15:42
